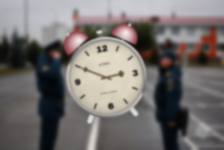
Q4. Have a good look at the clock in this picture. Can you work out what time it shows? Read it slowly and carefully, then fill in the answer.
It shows 2:50
